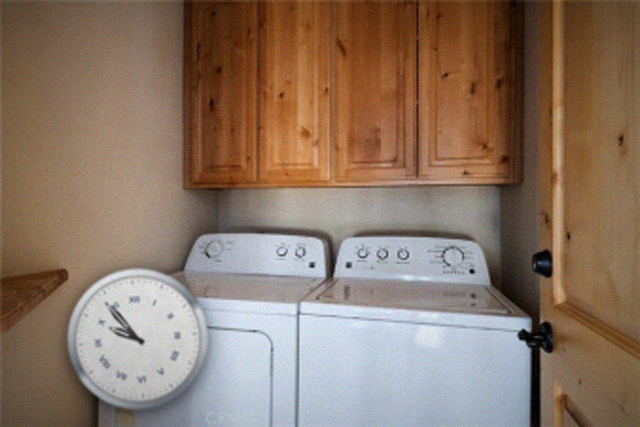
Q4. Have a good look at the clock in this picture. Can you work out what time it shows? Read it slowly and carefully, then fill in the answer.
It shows 9:54
